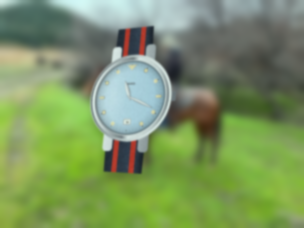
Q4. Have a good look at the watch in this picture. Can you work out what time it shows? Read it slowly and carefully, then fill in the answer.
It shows 11:19
